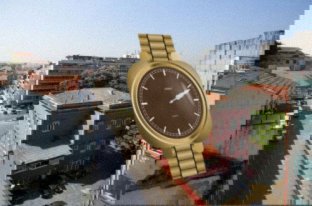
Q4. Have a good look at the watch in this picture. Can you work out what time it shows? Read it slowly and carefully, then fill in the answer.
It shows 2:11
